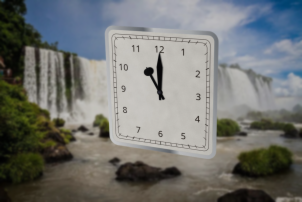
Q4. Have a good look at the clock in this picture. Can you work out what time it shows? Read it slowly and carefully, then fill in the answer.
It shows 11:00
